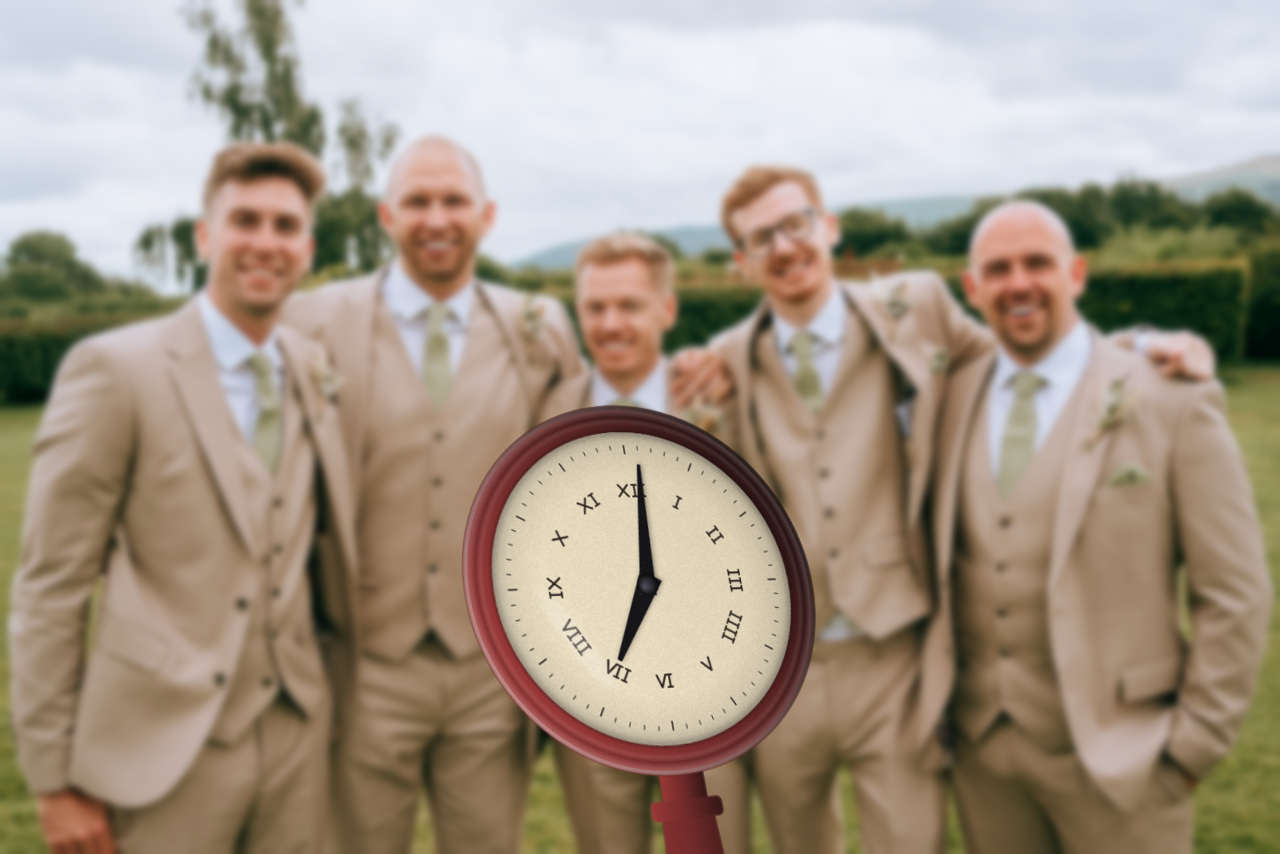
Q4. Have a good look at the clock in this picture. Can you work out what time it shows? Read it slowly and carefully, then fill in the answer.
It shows 7:01
